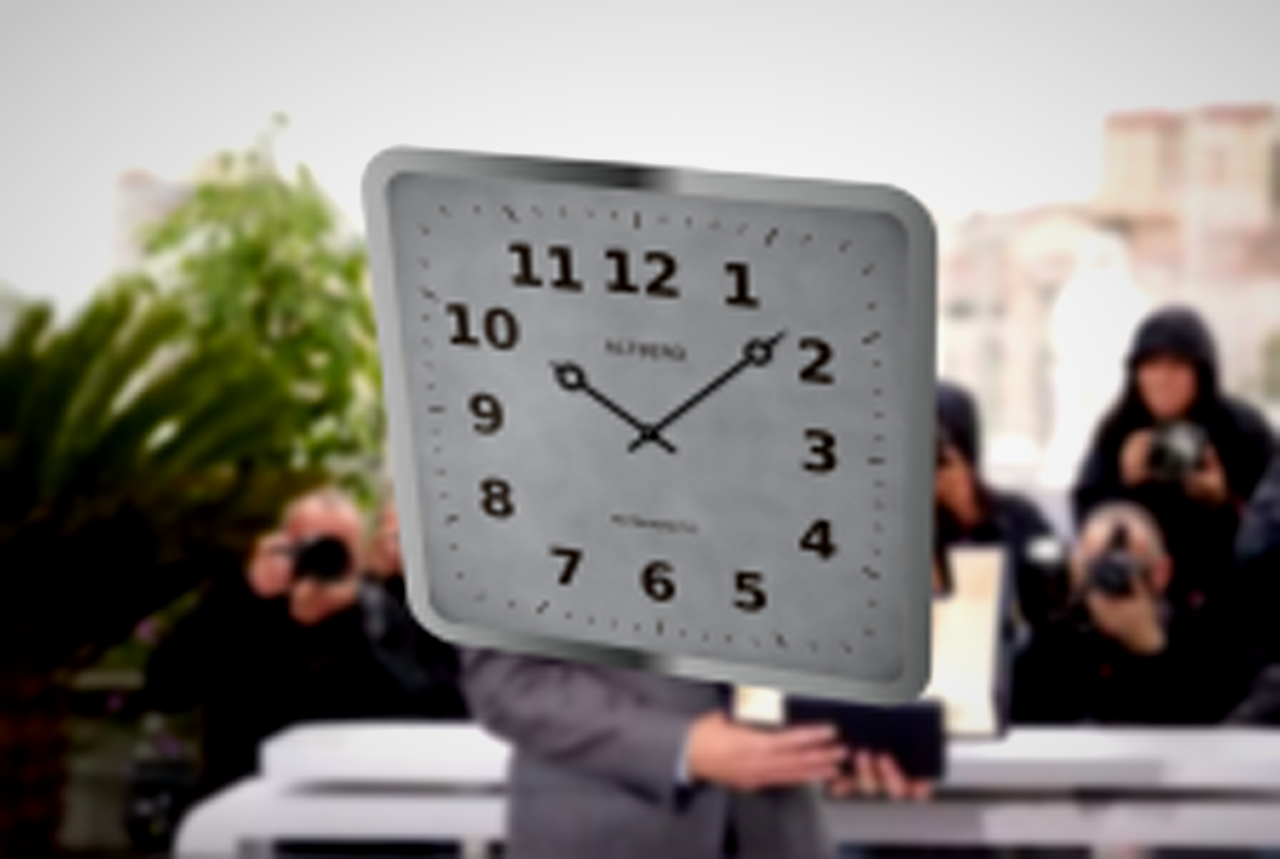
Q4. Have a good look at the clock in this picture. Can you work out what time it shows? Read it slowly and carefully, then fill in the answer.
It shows 10:08
